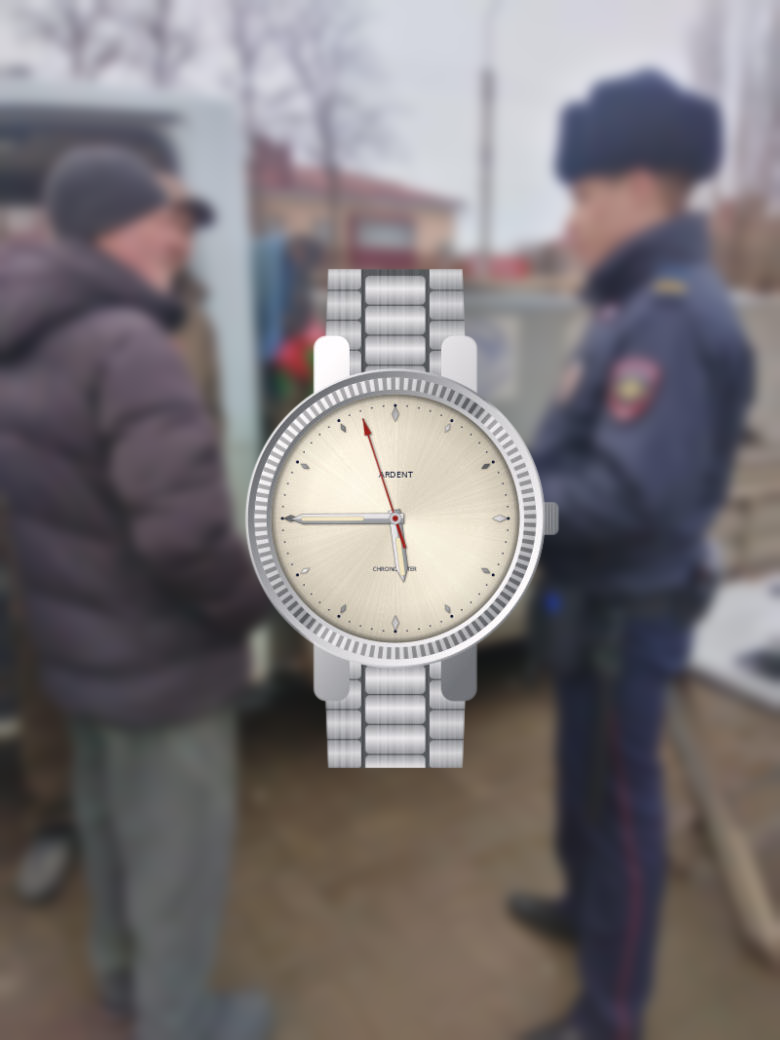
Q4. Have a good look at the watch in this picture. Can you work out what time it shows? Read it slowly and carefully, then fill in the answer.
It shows 5:44:57
